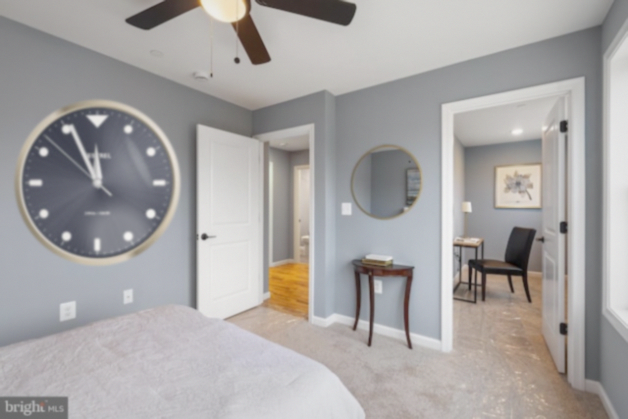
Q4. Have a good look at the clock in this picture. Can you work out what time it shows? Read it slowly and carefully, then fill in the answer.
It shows 11:55:52
